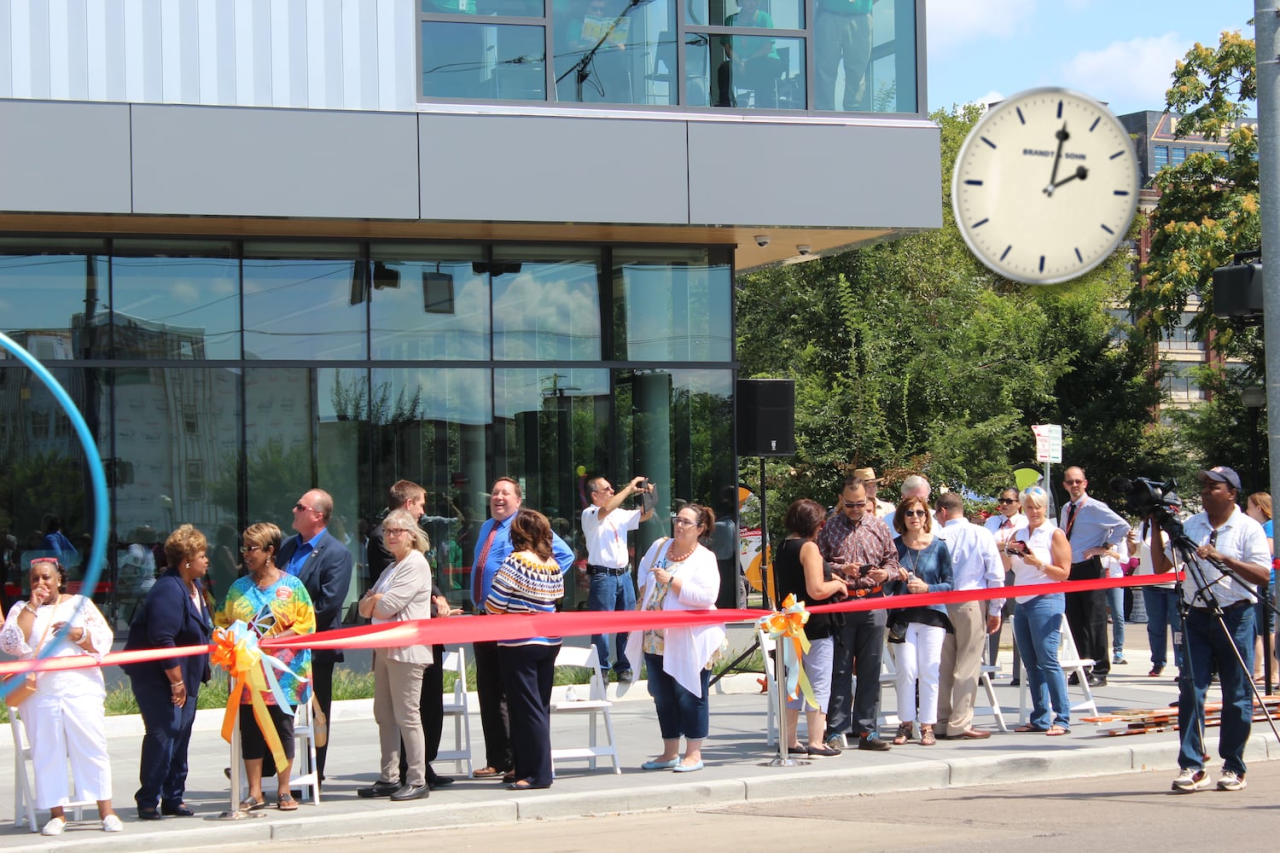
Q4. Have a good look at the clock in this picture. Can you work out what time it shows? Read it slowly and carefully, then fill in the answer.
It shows 2:01
